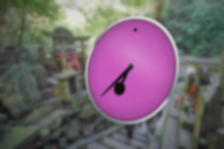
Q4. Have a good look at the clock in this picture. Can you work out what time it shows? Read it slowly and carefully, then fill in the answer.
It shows 6:37
